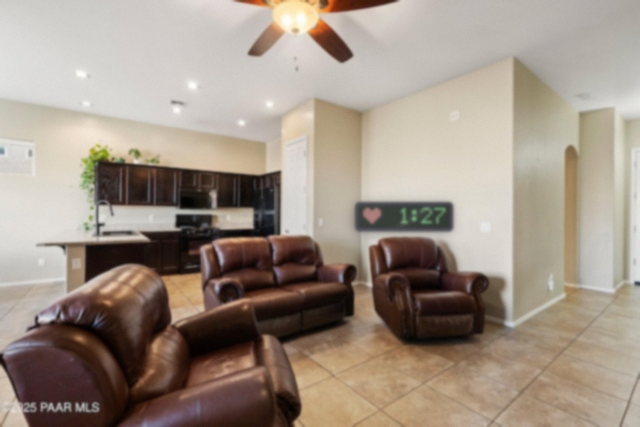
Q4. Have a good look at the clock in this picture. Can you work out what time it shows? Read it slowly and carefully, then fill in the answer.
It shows 1:27
